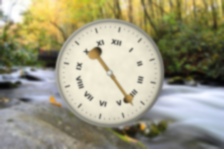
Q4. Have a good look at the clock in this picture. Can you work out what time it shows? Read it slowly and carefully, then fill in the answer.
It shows 10:22
